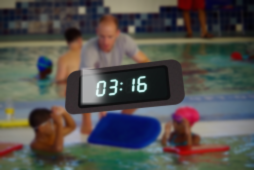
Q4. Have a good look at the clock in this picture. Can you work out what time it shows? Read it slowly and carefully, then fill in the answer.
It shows 3:16
